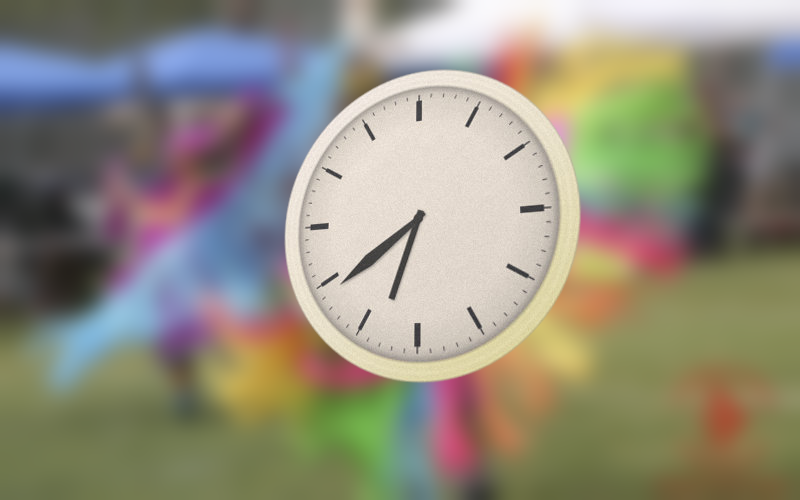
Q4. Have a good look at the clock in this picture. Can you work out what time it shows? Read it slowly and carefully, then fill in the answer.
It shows 6:39
